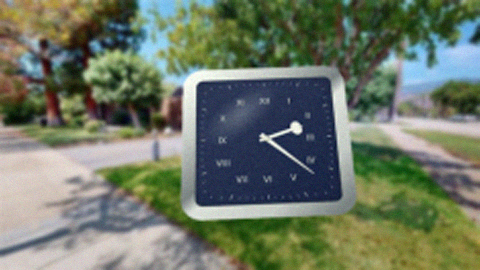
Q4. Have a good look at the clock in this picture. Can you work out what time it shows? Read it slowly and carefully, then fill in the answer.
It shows 2:22
